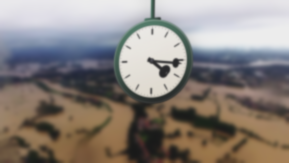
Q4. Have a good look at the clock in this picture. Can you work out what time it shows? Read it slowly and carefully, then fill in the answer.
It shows 4:16
